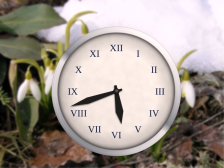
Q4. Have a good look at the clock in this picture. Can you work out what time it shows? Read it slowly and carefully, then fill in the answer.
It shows 5:42
